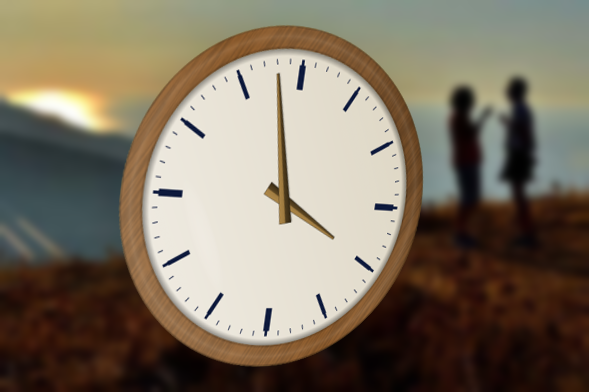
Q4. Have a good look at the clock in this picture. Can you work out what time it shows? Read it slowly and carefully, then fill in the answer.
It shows 3:58
